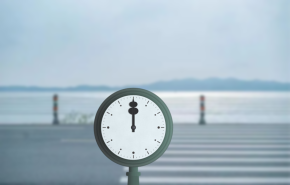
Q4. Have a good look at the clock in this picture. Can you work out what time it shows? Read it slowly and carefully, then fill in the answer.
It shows 12:00
